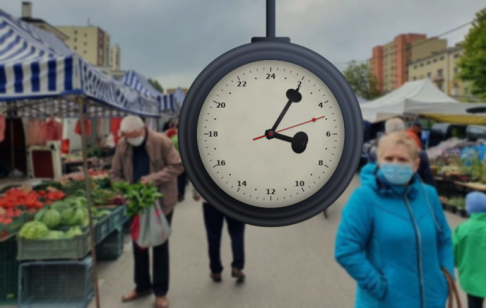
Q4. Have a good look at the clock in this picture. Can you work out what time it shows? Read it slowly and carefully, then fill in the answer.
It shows 7:05:12
